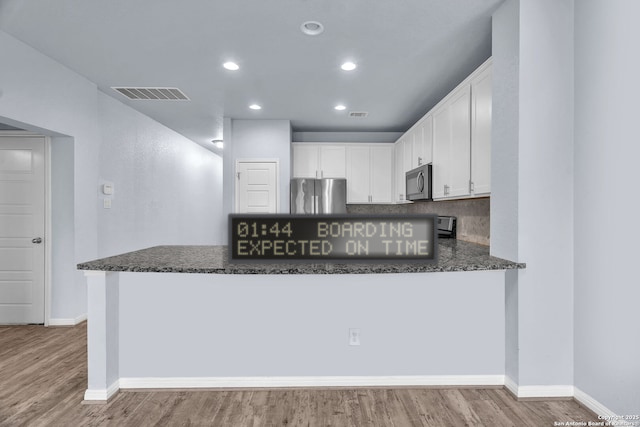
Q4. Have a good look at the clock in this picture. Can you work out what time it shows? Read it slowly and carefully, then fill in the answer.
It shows 1:44
